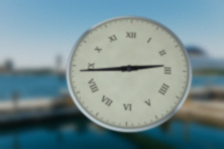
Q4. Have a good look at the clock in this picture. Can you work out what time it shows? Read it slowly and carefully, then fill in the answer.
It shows 2:44
